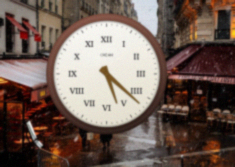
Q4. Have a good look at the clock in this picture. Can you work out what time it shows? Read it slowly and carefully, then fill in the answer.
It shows 5:22
